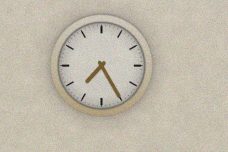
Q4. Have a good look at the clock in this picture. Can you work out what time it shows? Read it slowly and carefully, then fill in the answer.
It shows 7:25
